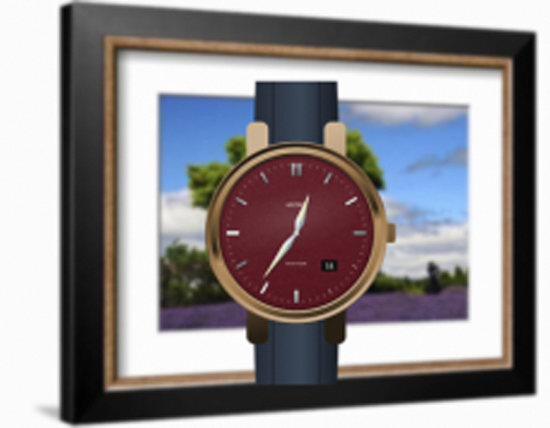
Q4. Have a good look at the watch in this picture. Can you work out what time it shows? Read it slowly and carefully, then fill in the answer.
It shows 12:36
